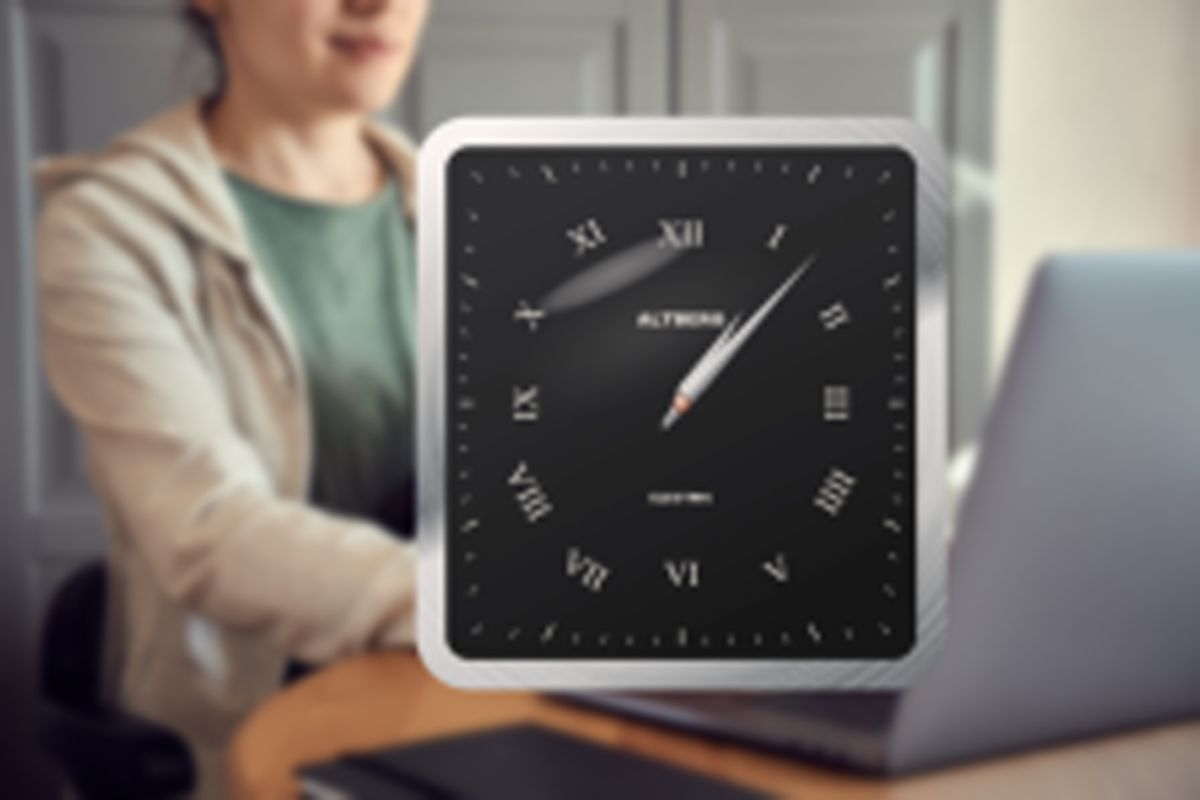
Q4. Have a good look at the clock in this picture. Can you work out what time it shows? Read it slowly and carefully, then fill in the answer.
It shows 1:07
